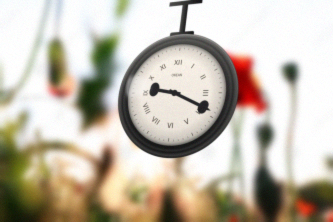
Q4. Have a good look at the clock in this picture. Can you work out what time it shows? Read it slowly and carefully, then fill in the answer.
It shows 9:19
